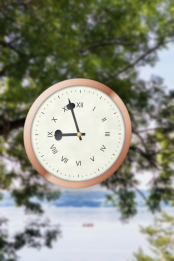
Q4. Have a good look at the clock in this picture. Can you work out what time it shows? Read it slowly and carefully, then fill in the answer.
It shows 8:57
